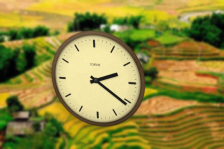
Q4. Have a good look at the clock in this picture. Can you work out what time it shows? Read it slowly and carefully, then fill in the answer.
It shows 2:21
